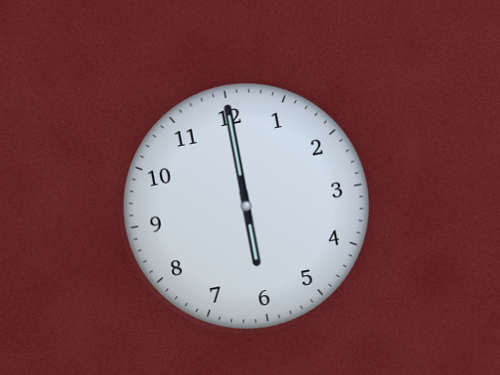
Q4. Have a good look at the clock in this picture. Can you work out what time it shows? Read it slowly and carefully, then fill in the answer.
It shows 6:00
